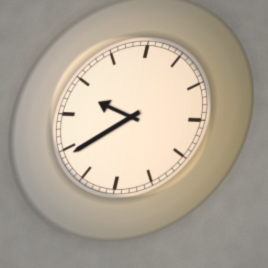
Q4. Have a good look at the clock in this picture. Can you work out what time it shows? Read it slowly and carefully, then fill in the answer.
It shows 9:39
